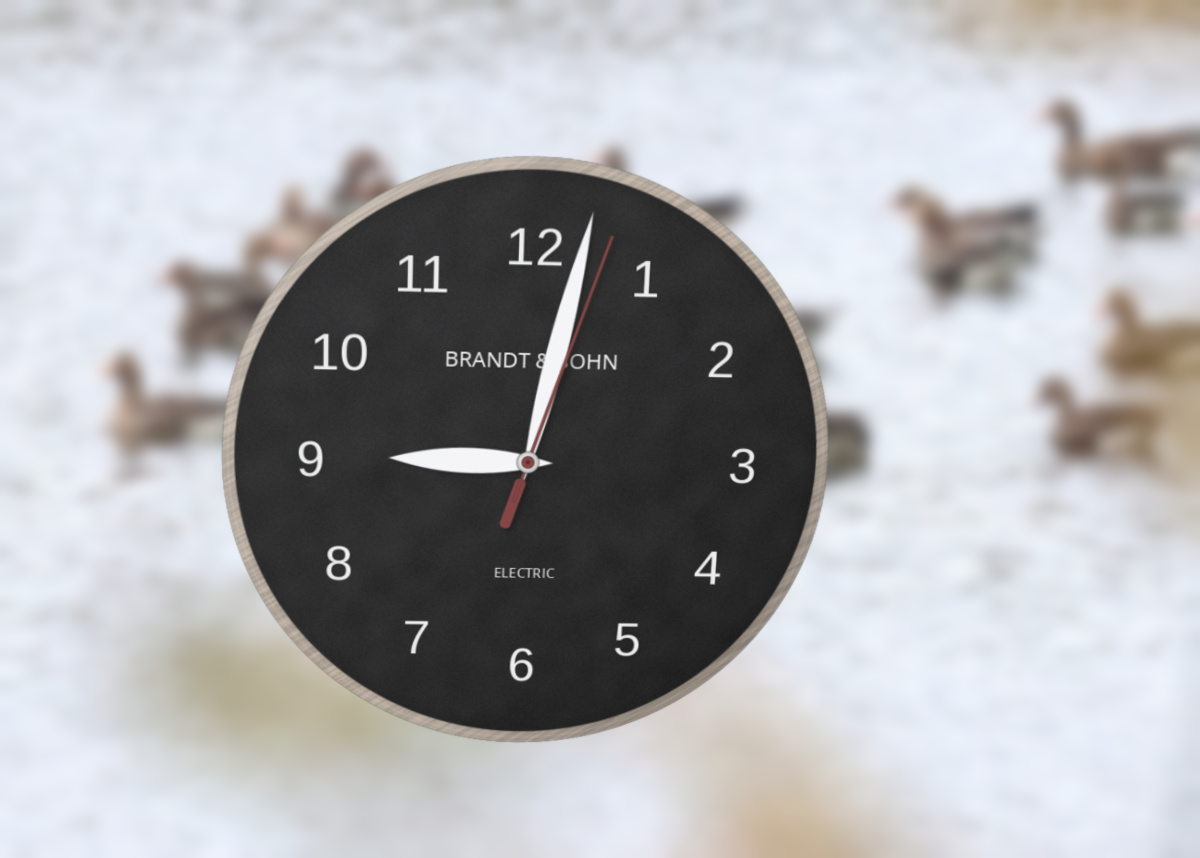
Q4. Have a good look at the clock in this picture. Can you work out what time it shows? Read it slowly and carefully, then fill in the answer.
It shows 9:02:03
